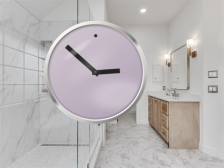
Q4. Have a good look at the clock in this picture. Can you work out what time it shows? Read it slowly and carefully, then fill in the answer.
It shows 2:52
